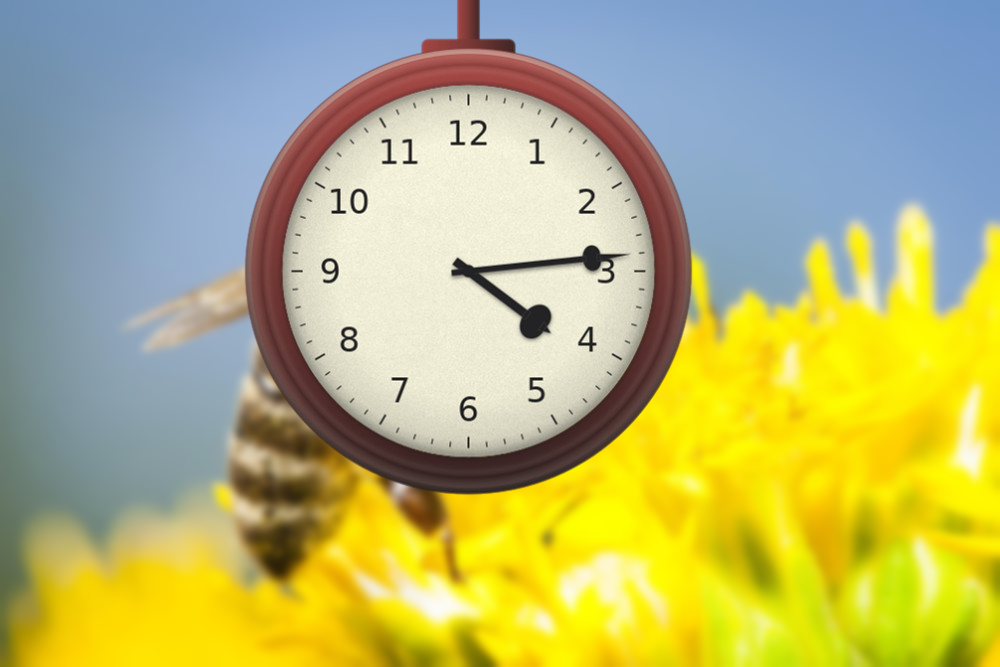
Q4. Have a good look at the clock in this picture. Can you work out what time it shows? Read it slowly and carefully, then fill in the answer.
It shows 4:14
